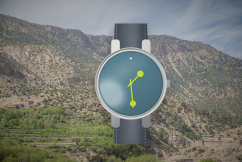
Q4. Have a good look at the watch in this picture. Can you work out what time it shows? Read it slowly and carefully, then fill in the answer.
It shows 1:29
